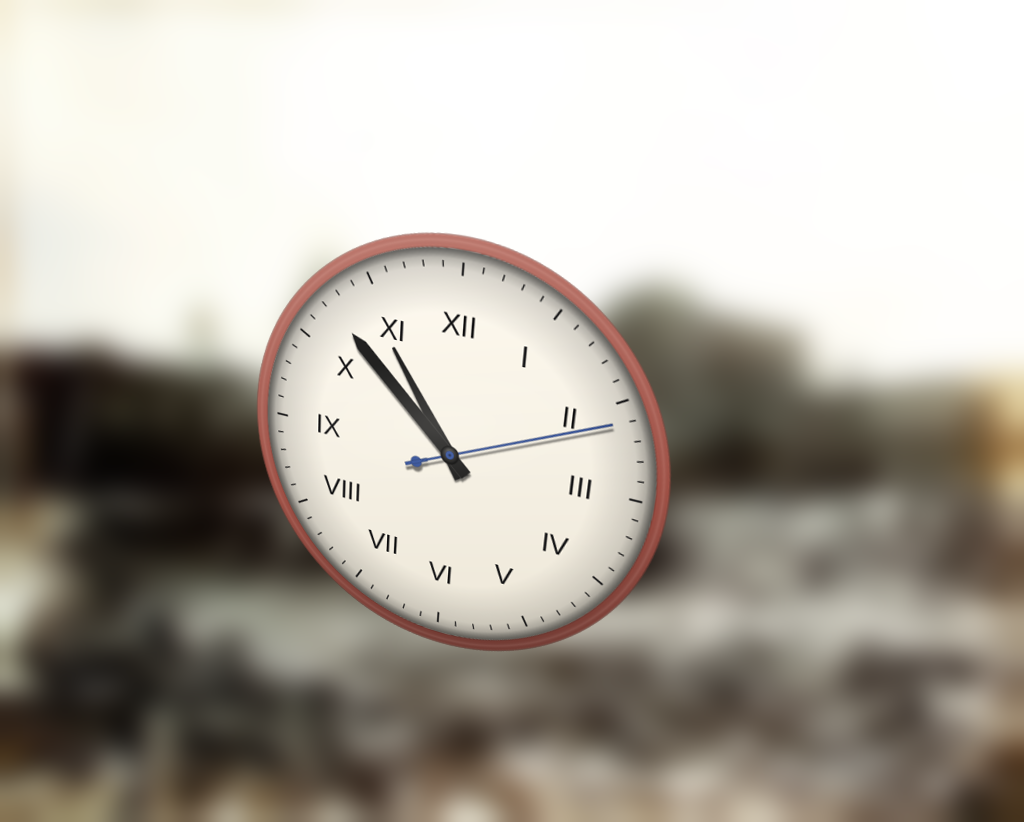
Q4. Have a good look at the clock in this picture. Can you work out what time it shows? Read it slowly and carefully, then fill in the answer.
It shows 10:52:11
